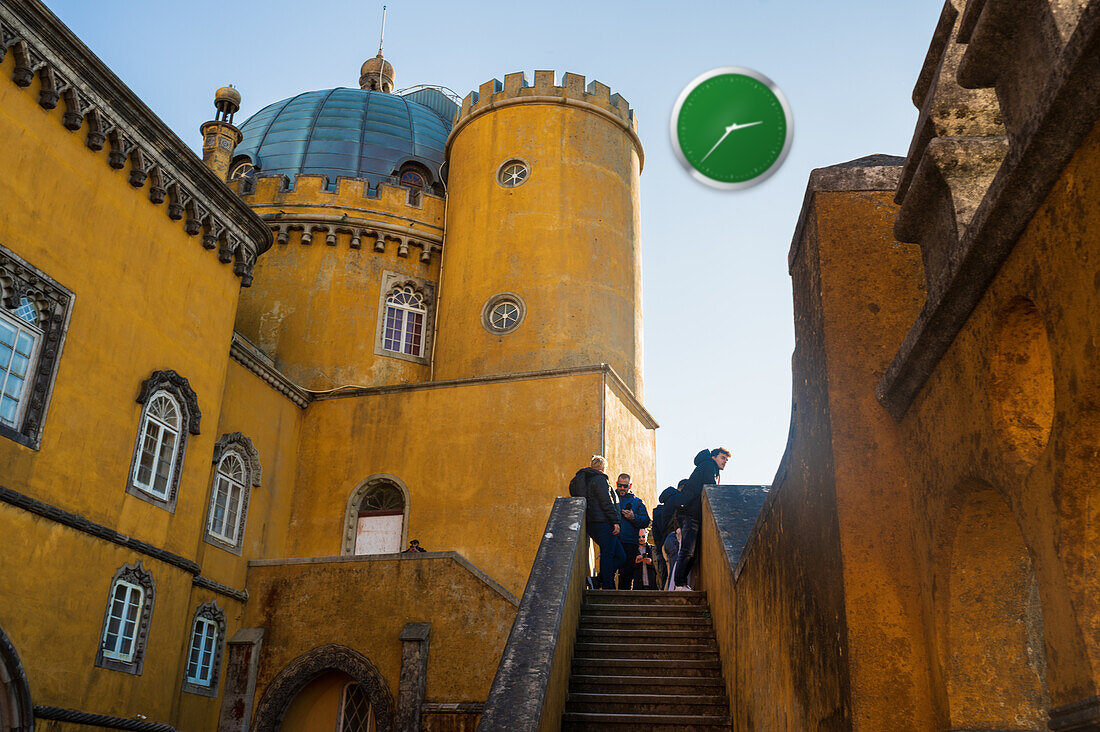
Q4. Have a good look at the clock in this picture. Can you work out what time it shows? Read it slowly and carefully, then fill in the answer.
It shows 2:37
